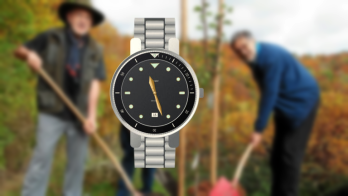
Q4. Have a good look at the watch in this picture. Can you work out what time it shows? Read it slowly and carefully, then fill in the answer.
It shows 11:27
